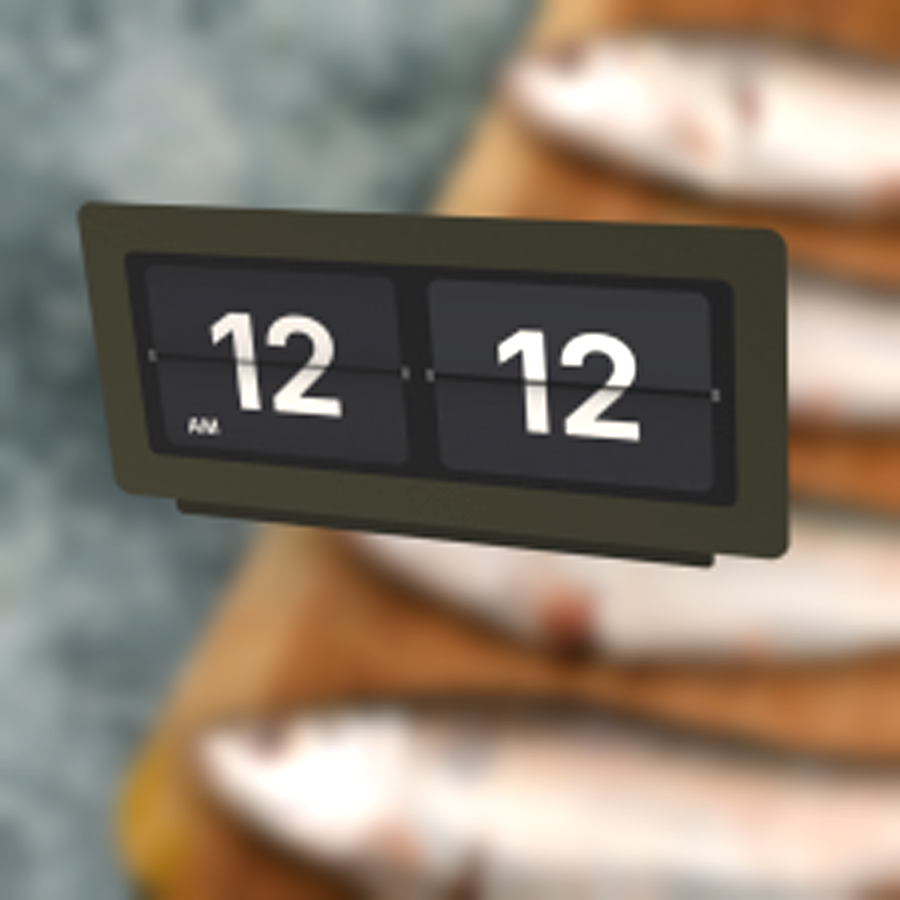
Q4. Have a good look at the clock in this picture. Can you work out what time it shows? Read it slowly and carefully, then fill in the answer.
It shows 12:12
